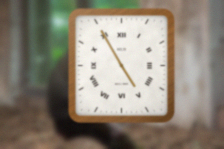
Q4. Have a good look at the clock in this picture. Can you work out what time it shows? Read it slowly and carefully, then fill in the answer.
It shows 4:55
